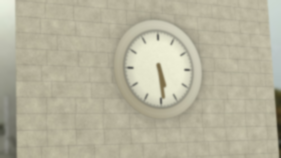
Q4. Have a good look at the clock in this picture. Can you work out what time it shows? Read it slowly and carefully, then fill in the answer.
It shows 5:29
